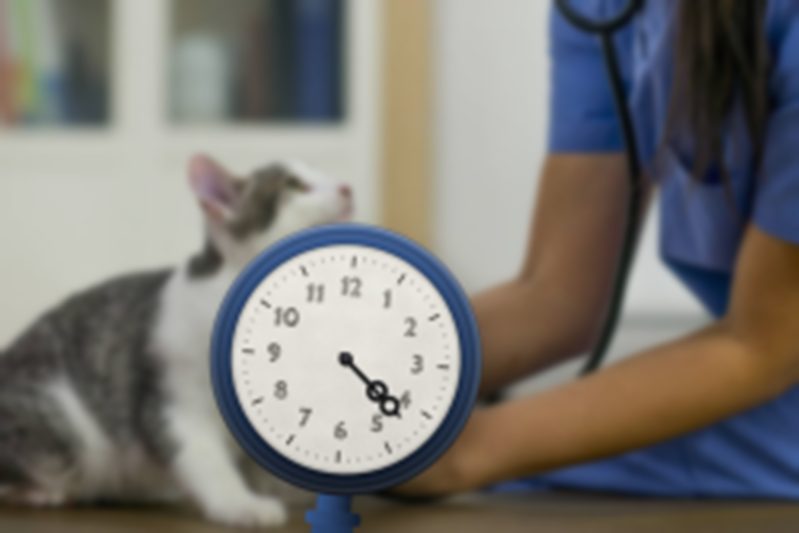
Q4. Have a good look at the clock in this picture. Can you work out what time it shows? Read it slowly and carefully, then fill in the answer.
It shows 4:22
